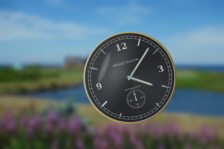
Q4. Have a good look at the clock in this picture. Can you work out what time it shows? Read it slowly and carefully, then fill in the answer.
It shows 4:08
